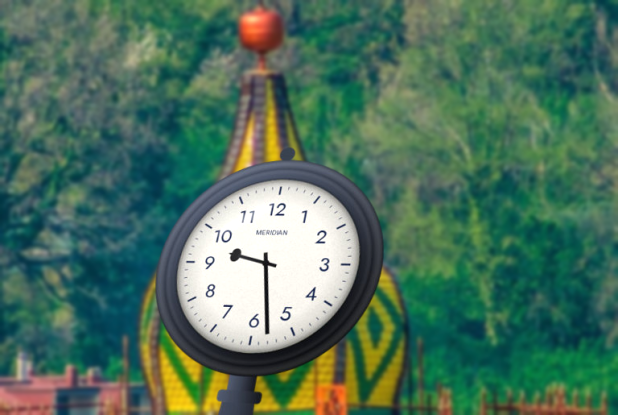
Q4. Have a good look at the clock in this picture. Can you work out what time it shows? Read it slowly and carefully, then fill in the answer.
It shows 9:28
